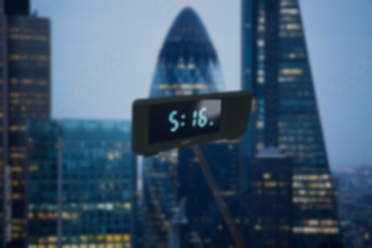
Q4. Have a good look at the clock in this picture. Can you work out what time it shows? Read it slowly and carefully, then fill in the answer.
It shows 5:16
